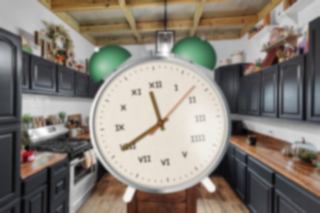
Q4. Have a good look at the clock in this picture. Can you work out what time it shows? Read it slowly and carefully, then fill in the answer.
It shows 11:40:08
